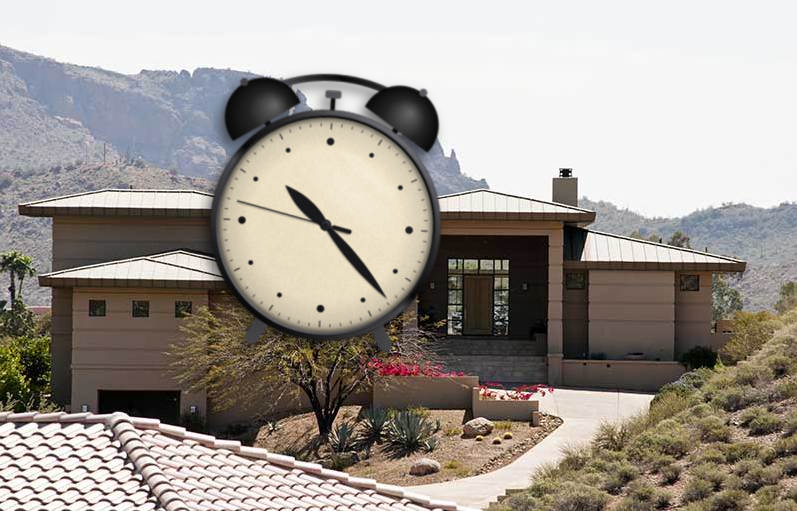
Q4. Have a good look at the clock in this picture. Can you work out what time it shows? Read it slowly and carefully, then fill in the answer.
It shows 10:22:47
